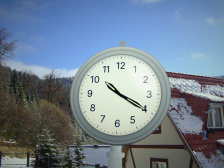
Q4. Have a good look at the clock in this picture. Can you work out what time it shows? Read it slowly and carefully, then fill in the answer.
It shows 10:20
